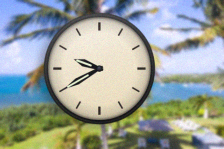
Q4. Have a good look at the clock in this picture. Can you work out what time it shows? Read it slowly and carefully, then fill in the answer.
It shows 9:40
